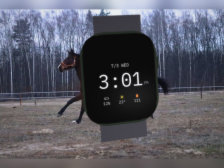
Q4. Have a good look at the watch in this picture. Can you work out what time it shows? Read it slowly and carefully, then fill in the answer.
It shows 3:01
